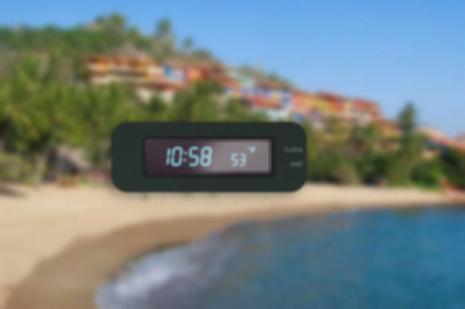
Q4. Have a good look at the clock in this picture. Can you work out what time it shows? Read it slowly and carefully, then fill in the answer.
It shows 10:58
